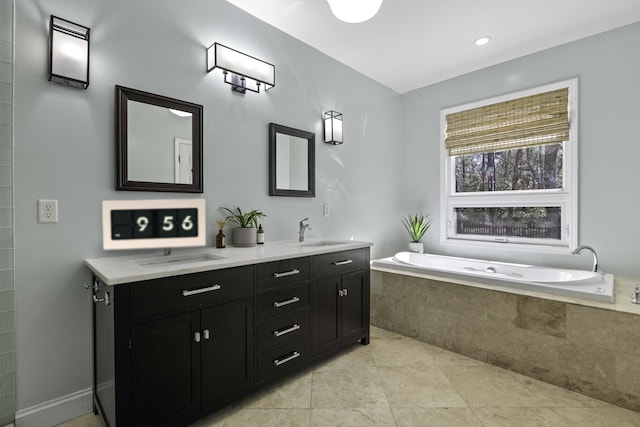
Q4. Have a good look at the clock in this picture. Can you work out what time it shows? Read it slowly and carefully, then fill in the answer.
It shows 9:56
